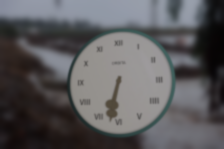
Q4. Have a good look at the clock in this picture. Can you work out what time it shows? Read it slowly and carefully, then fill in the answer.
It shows 6:32
